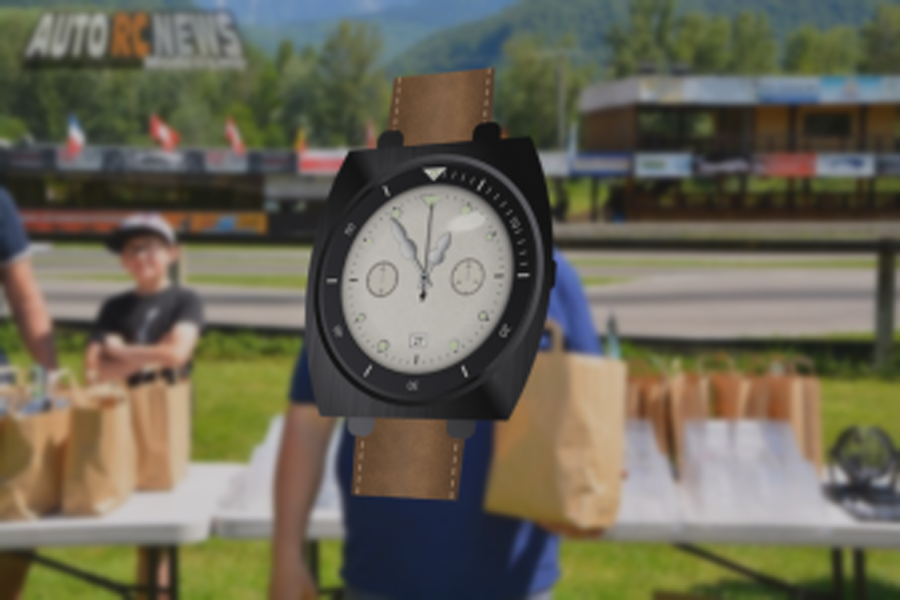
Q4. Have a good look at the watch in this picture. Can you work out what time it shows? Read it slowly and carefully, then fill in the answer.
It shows 12:54
